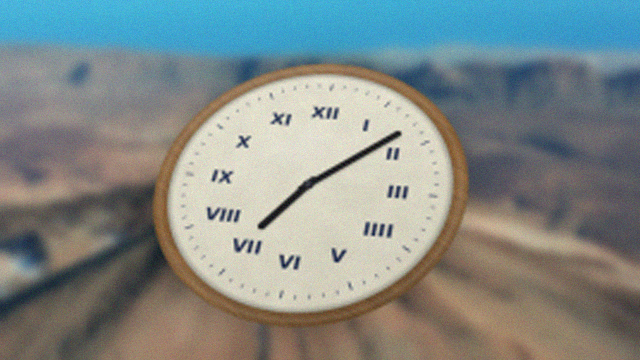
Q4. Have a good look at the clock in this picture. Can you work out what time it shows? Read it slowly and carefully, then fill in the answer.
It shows 7:08
